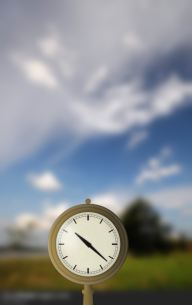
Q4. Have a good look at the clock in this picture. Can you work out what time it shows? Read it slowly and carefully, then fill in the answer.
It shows 10:22
